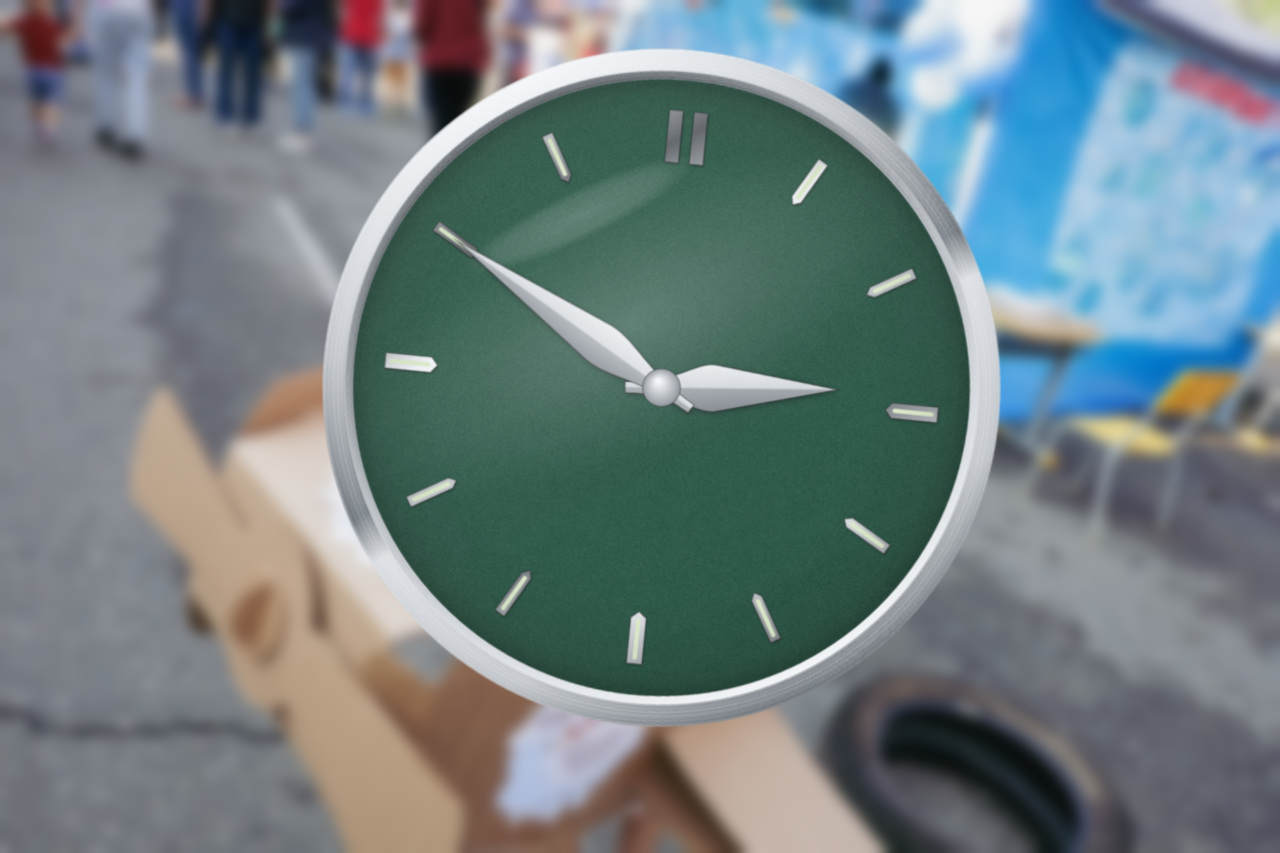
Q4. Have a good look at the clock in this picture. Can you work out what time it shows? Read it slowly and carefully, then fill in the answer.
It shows 2:50
